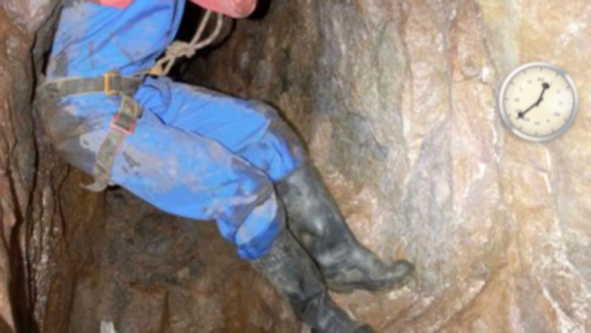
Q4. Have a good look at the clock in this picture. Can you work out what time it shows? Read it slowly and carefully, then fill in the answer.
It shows 12:38
